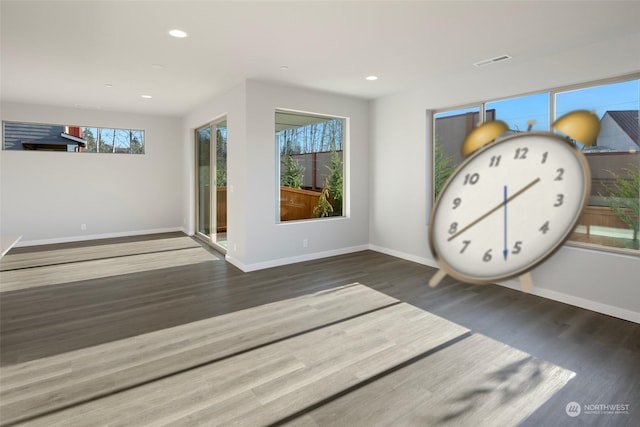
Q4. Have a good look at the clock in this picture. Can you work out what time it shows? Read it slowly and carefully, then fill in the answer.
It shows 1:38:27
